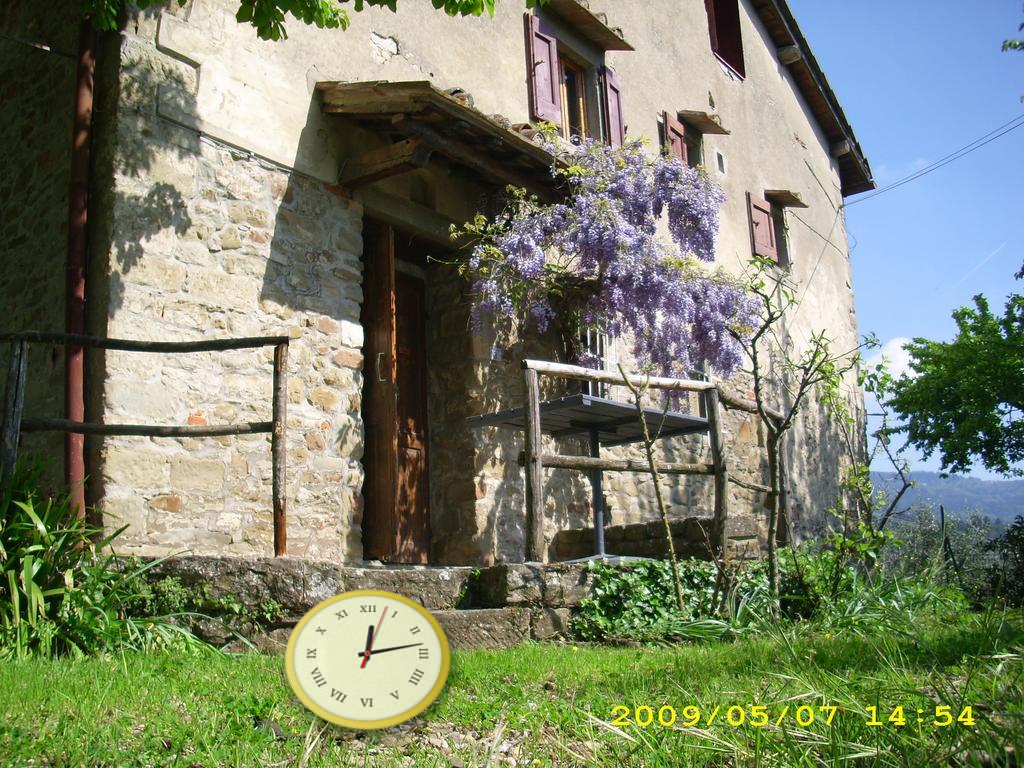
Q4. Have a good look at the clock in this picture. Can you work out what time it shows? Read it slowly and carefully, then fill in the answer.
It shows 12:13:03
